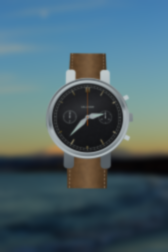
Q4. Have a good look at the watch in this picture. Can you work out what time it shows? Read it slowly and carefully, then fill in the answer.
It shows 2:37
